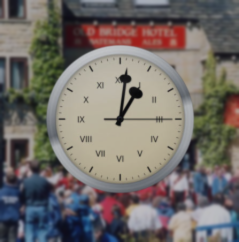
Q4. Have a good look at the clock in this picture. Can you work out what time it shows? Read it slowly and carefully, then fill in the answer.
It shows 1:01:15
